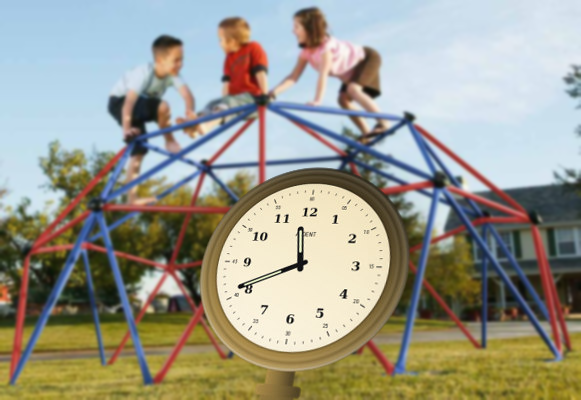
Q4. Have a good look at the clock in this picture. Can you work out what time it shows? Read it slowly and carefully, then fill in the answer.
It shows 11:41
